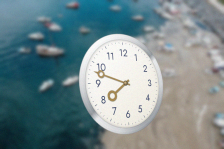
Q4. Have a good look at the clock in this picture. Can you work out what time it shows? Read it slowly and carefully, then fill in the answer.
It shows 7:48
